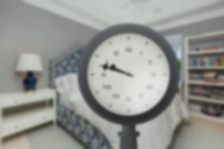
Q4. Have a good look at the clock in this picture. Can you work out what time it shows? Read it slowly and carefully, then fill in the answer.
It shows 9:48
